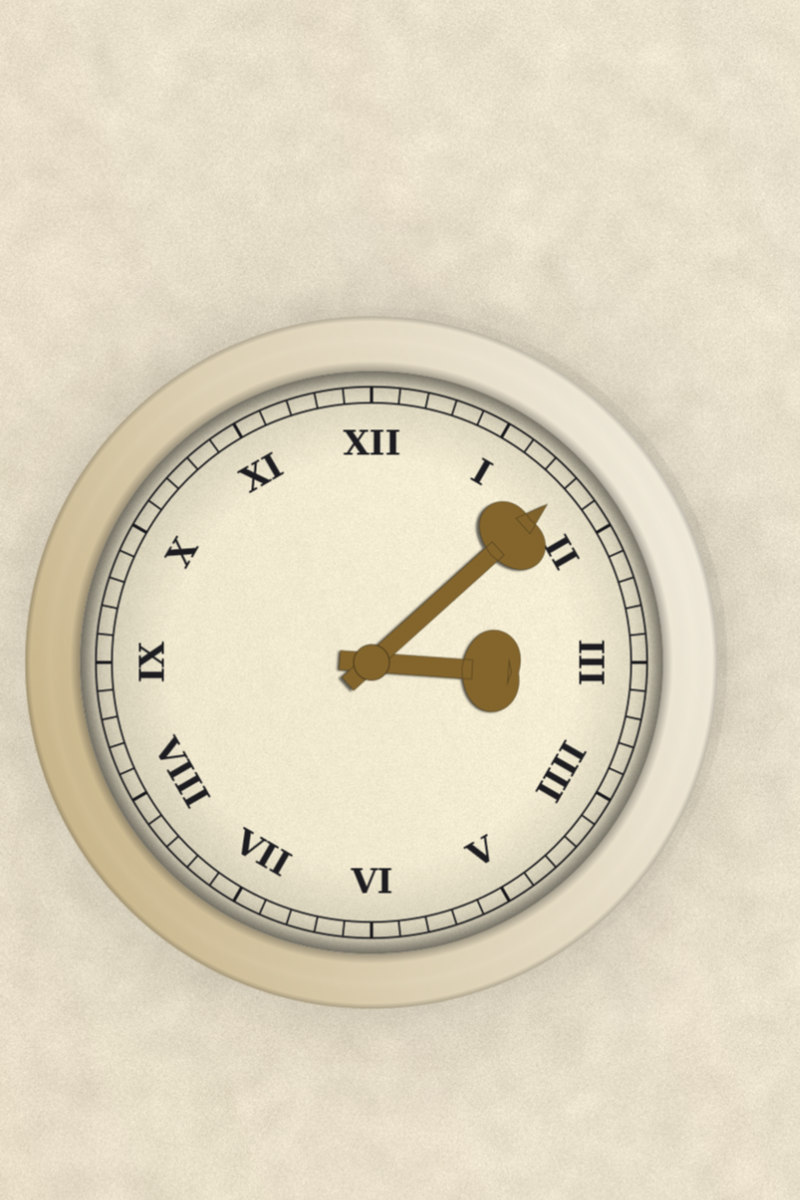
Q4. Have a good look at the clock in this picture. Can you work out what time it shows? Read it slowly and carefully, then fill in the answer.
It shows 3:08
